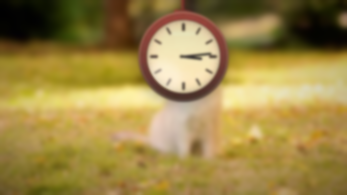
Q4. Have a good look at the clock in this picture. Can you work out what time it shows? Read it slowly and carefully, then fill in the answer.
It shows 3:14
